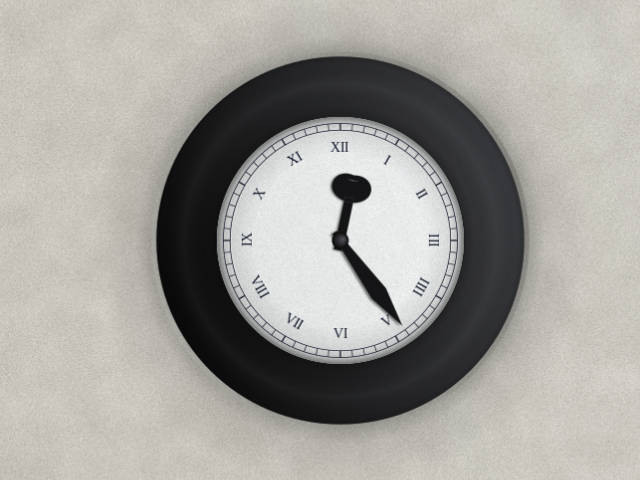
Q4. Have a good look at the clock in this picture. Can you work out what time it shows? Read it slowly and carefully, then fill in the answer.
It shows 12:24
